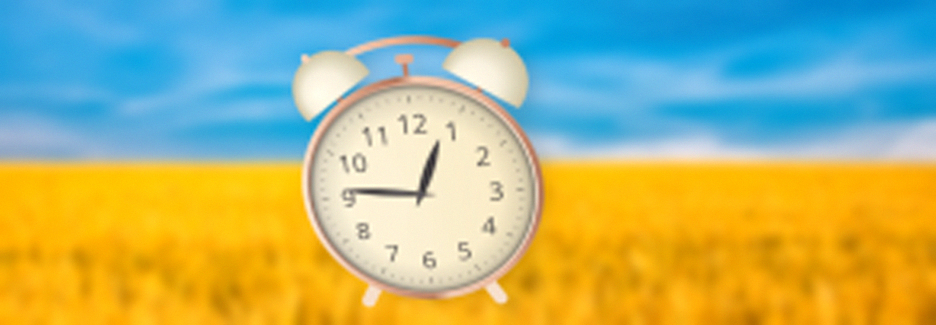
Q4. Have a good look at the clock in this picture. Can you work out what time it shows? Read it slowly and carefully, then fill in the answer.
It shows 12:46
